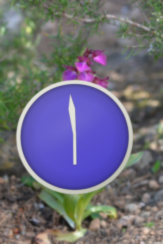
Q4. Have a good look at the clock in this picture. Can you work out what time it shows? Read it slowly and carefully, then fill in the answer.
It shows 5:59
